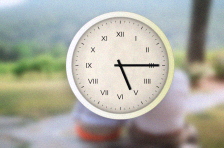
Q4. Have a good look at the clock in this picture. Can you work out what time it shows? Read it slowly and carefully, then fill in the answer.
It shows 5:15
